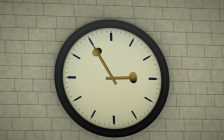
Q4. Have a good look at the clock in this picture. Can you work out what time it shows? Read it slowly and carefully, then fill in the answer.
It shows 2:55
